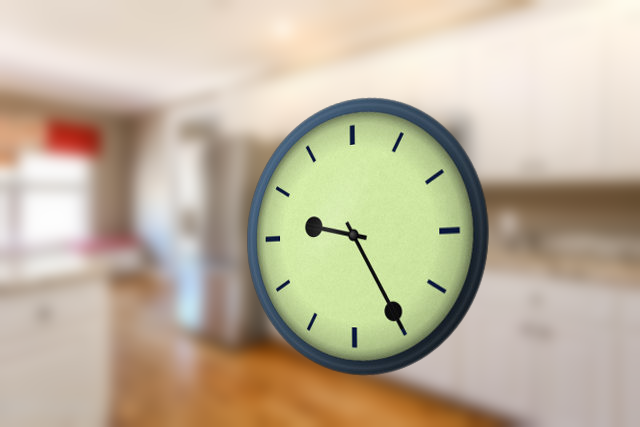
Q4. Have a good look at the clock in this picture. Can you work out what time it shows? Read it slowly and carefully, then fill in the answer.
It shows 9:25
